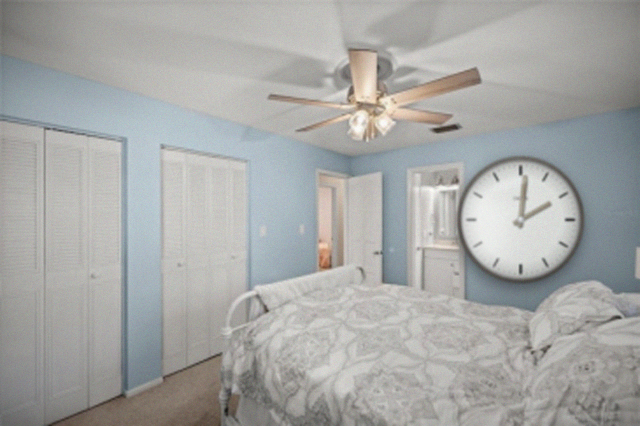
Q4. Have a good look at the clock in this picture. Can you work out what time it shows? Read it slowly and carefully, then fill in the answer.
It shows 2:01
